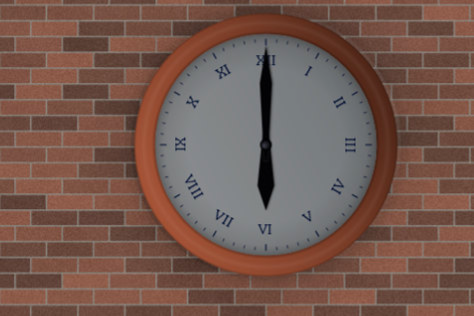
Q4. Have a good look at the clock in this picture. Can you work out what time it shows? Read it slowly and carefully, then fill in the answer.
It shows 6:00
